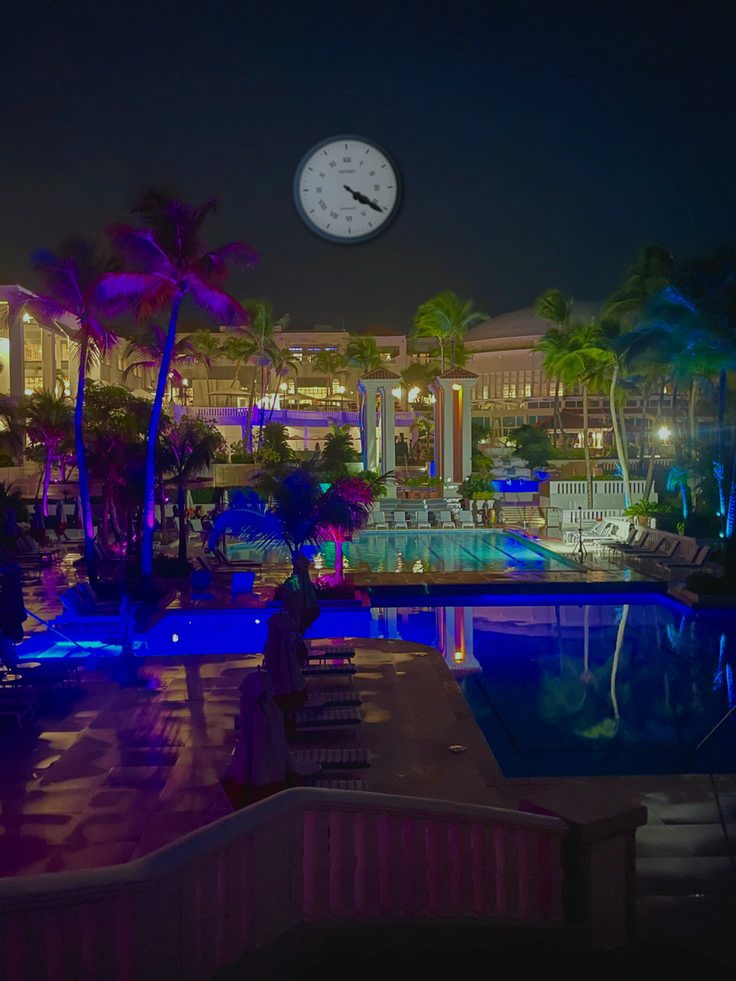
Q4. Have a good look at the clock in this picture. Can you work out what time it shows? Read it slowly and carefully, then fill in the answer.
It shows 4:21
